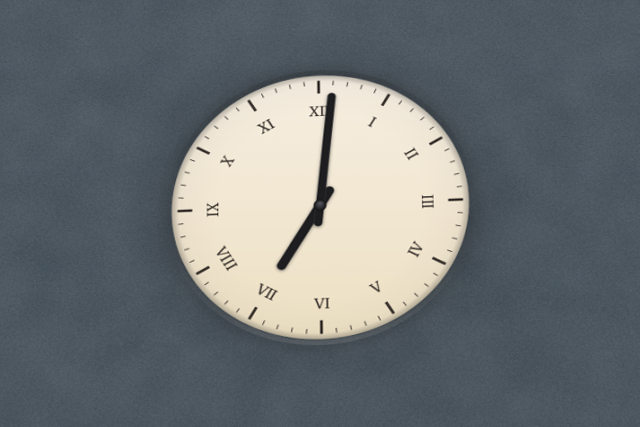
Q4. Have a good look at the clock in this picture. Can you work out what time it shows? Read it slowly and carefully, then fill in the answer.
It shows 7:01
